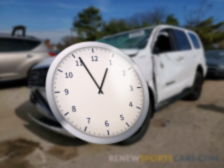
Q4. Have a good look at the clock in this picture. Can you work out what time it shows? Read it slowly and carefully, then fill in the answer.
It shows 12:56
